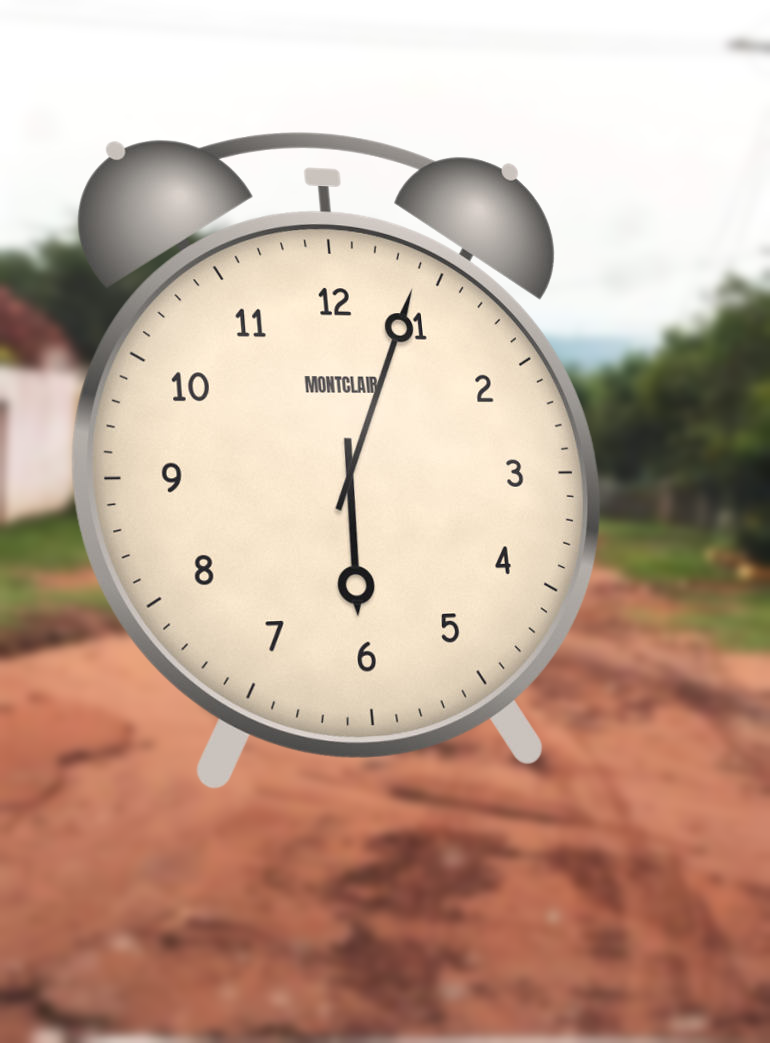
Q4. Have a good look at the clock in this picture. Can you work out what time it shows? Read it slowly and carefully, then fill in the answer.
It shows 6:04
